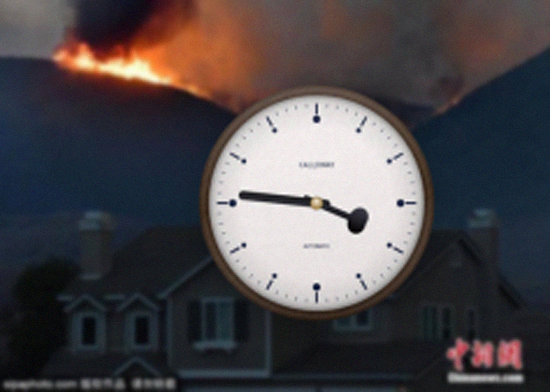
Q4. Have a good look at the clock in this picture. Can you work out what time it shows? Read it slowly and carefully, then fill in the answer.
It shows 3:46
